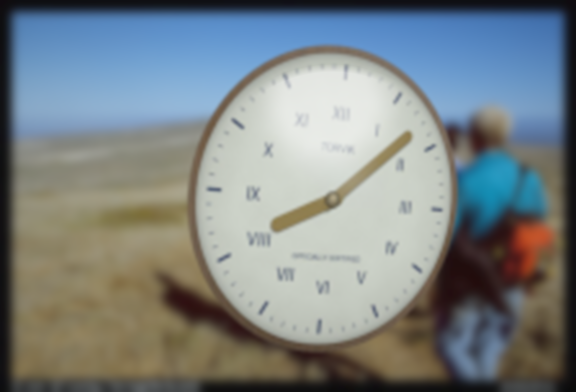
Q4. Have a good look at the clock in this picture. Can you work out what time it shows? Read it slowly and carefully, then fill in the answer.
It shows 8:08
